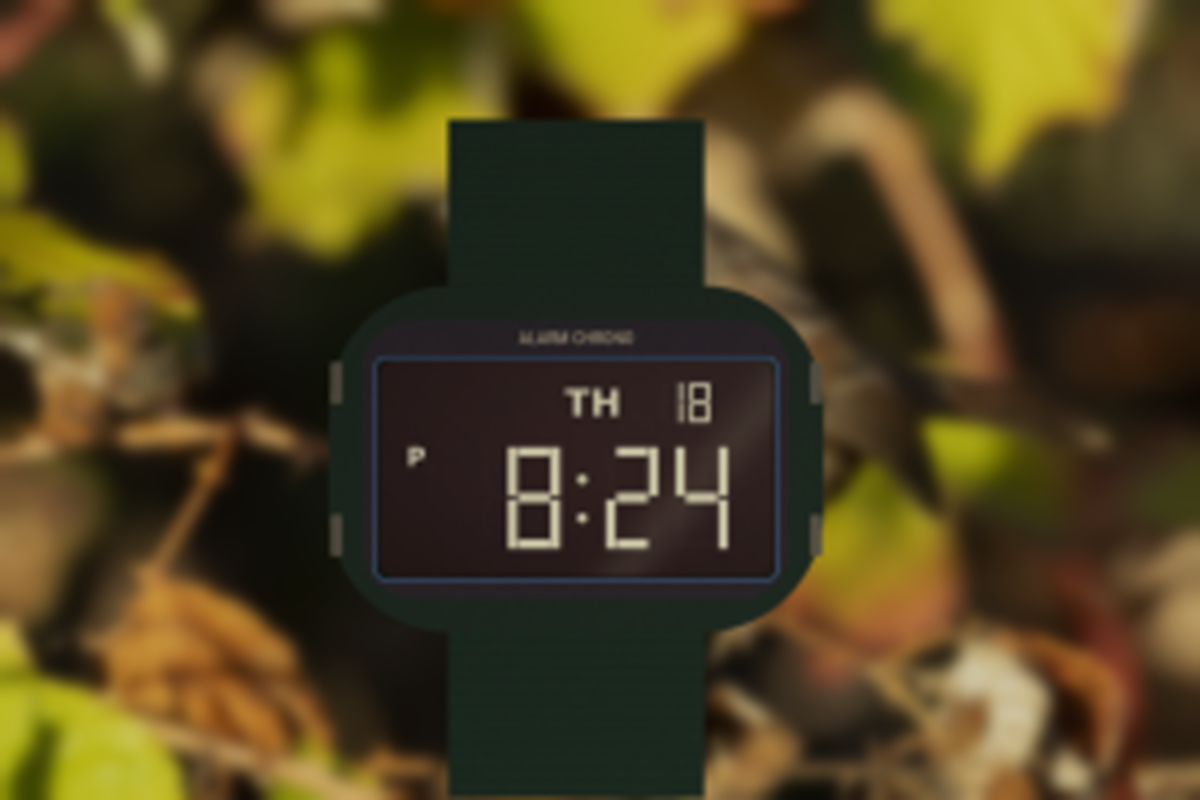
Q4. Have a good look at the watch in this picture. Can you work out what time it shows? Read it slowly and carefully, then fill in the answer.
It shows 8:24
